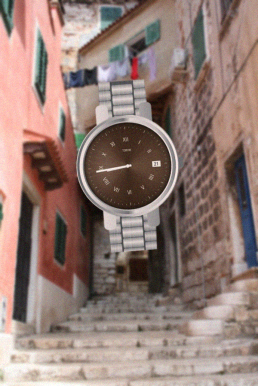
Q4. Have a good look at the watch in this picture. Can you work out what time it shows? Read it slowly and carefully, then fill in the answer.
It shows 8:44
